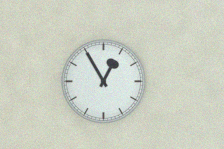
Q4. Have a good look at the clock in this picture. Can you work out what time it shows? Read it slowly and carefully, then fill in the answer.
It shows 12:55
